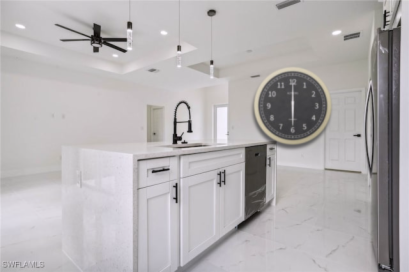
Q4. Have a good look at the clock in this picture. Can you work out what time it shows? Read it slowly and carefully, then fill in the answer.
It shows 6:00
